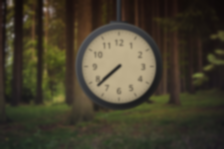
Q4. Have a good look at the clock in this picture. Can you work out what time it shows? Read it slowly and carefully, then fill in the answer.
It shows 7:38
